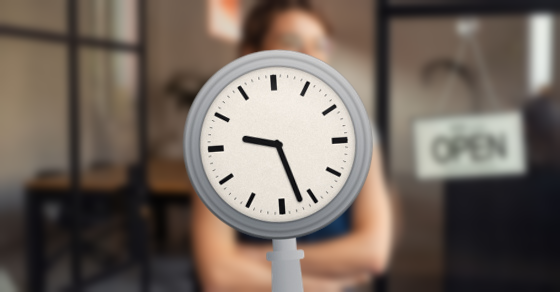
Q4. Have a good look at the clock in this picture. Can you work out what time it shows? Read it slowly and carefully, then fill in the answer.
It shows 9:27
